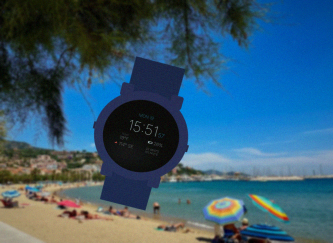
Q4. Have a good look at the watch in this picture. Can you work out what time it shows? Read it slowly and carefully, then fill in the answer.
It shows 15:51
